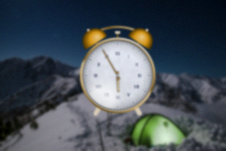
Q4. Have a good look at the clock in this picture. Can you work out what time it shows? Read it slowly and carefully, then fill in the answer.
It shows 5:55
